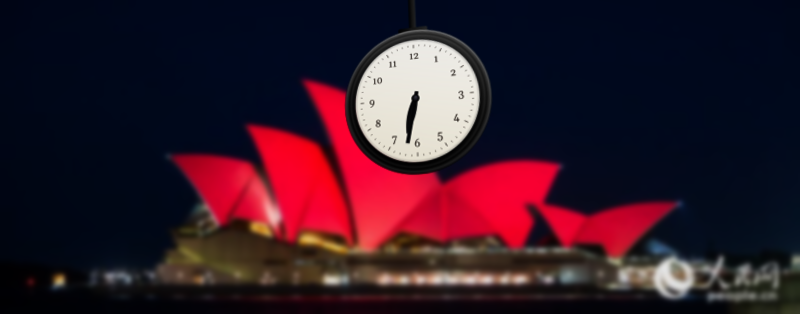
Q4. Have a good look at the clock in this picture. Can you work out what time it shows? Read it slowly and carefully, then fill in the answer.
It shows 6:32
